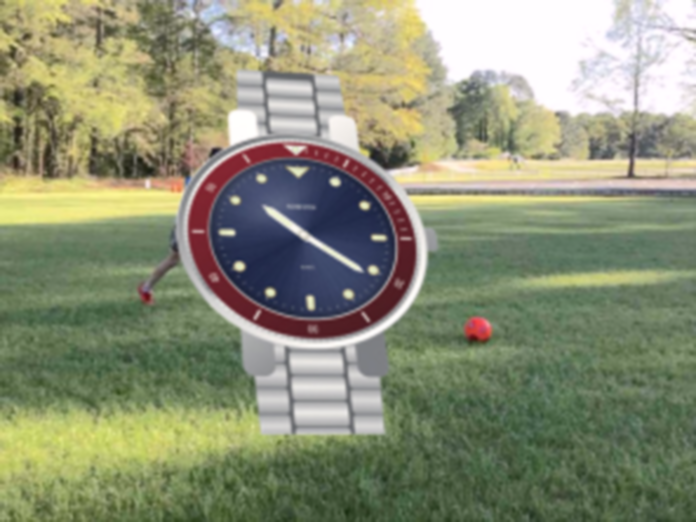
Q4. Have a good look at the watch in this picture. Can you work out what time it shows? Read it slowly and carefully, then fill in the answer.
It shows 10:21
